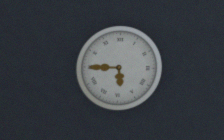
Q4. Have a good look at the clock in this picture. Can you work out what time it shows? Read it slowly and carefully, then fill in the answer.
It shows 5:45
